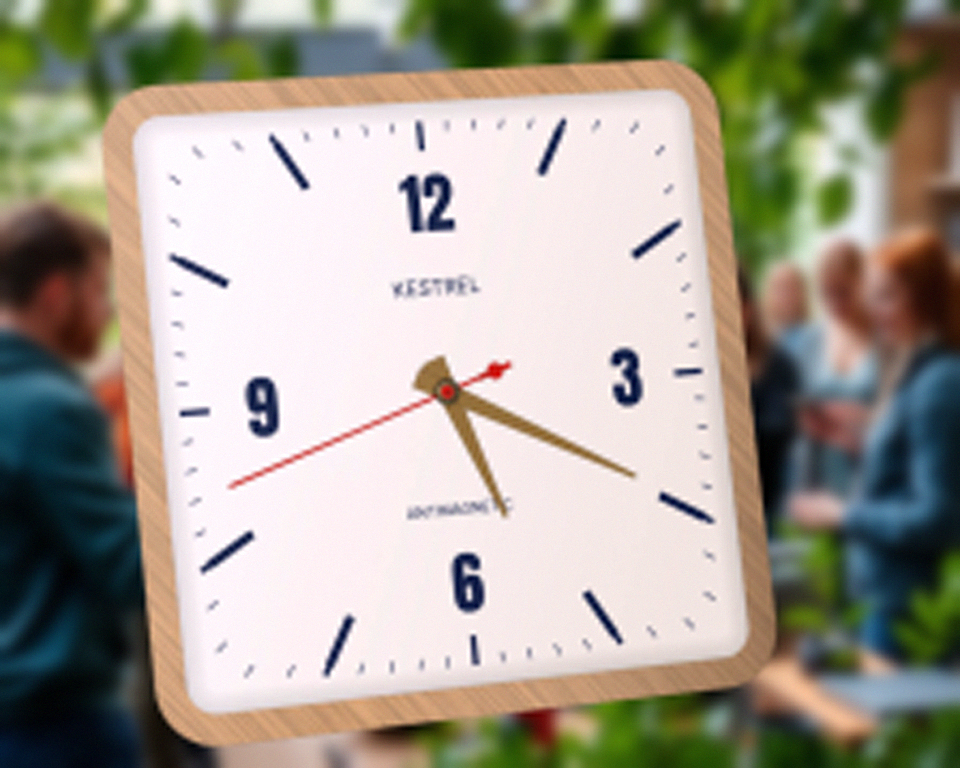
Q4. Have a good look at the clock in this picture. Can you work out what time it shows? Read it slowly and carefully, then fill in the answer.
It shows 5:19:42
